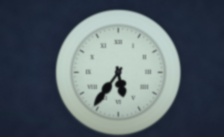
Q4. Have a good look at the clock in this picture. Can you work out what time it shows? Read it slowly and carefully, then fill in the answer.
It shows 5:36
